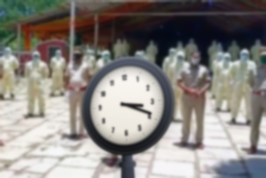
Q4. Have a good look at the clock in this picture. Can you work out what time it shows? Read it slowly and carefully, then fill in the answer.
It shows 3:19
